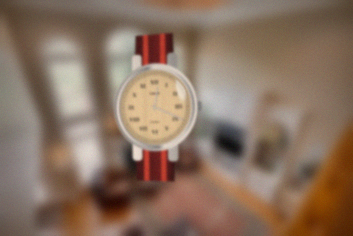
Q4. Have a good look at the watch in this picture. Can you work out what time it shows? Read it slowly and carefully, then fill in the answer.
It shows 12:19
